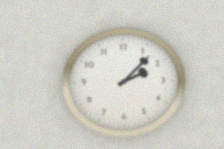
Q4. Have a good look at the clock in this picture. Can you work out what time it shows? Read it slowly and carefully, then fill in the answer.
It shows 2:07
